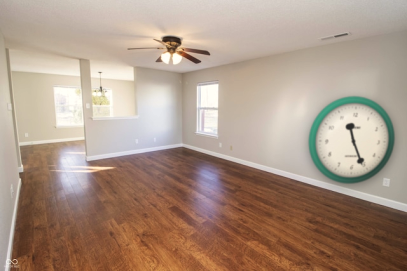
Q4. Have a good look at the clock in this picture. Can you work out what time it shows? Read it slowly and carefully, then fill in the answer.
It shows 11:26
